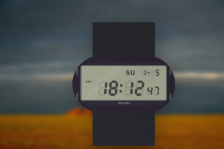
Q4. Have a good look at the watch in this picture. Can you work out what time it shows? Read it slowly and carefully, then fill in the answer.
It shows 18:12:47
